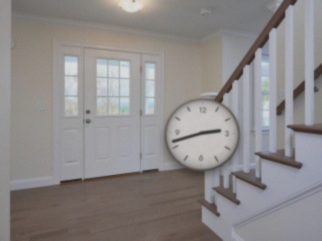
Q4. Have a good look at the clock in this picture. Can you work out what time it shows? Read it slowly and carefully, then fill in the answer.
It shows 2:42
